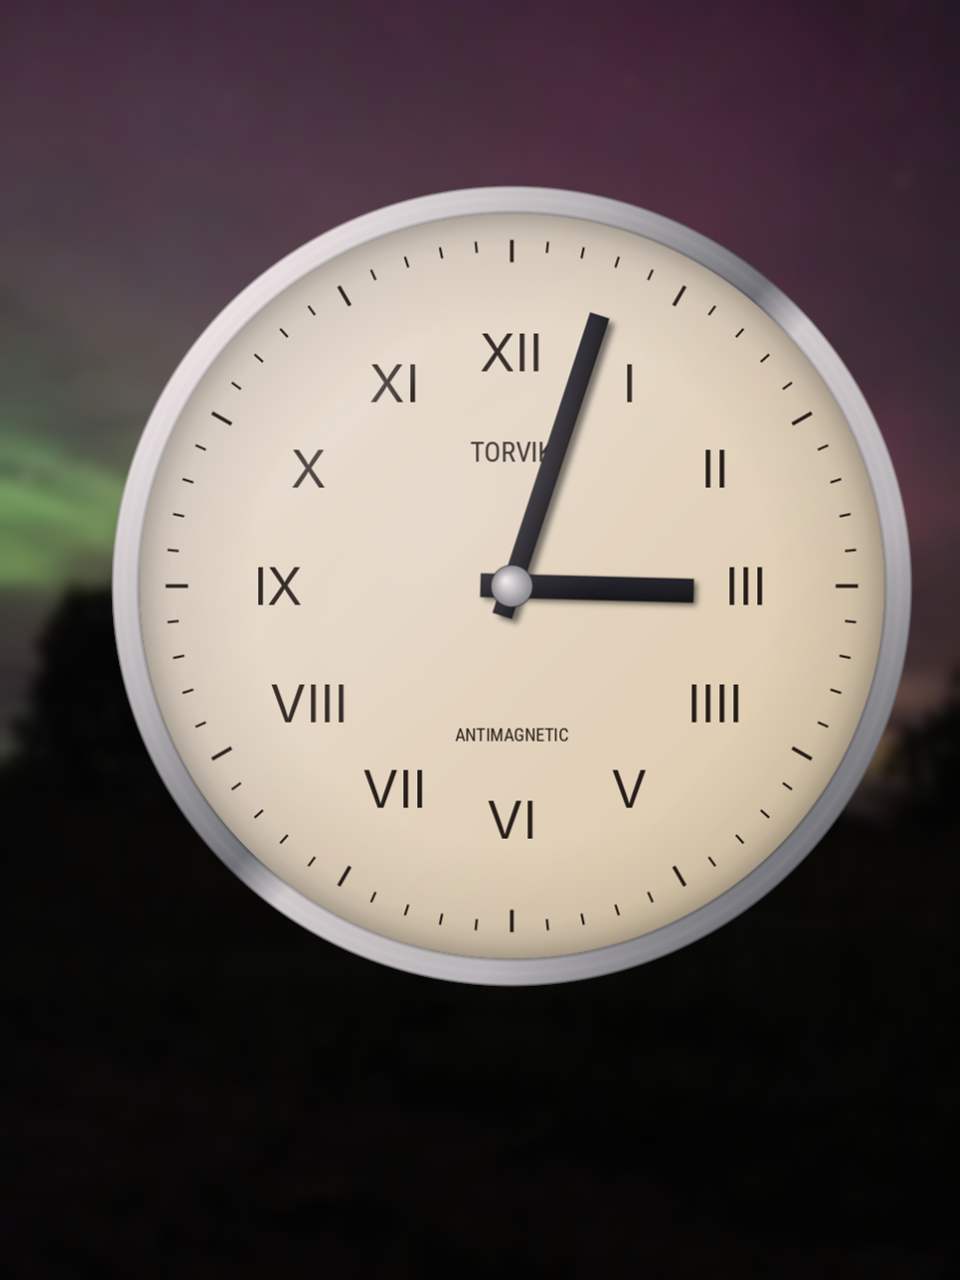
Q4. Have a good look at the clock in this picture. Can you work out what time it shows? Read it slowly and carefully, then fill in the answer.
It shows 3:03
